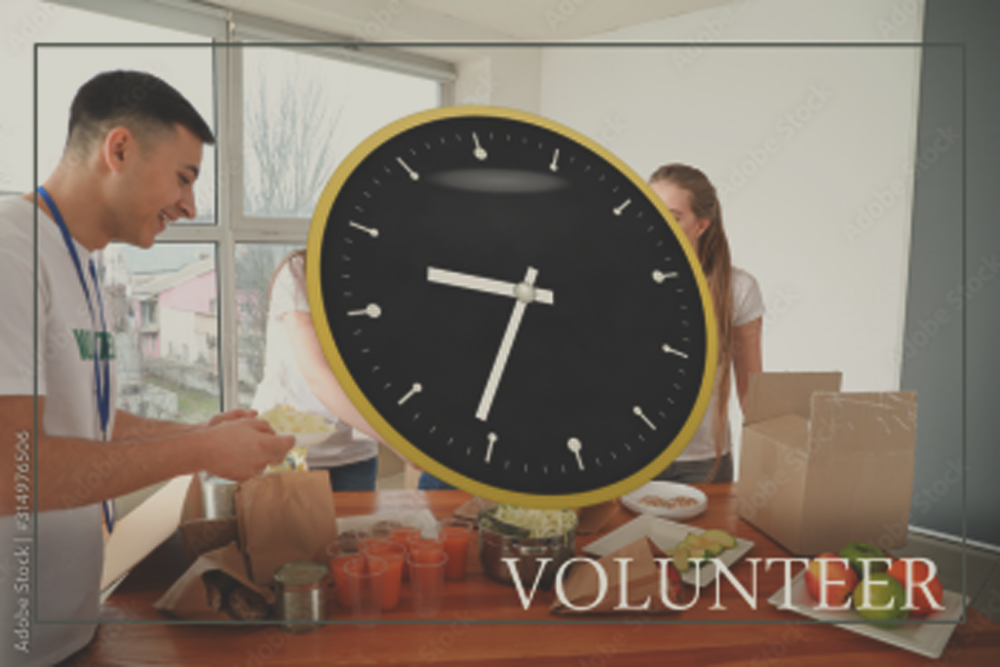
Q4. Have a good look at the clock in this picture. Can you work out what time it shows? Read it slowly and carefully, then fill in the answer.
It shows 9:36
